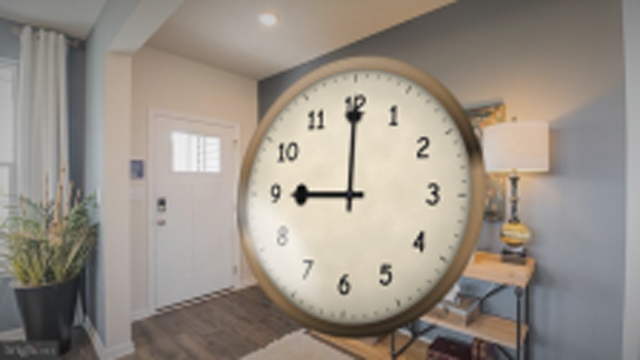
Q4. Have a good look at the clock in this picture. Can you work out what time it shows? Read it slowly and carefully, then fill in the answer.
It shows 9:00
